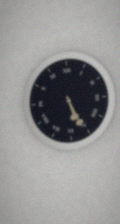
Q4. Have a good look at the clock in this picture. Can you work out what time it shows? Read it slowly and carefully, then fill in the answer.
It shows 5:26
